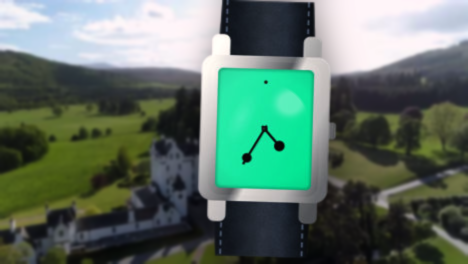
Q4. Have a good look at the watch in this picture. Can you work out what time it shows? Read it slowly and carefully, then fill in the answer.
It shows 4:35
